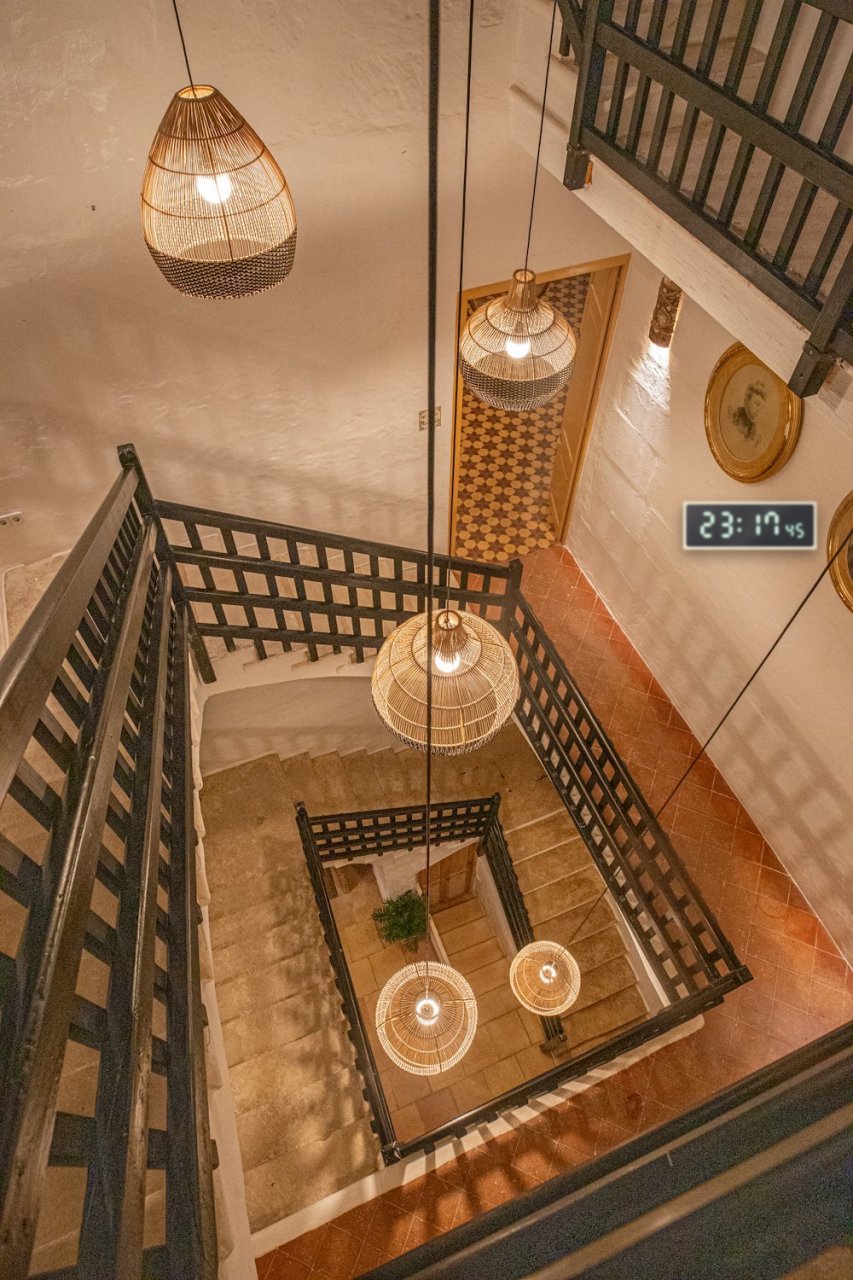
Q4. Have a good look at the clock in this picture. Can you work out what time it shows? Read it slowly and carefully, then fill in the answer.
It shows 23:17:45
